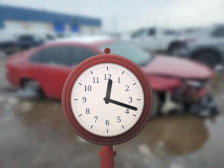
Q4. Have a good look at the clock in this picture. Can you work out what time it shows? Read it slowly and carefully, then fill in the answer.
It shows 12:18
